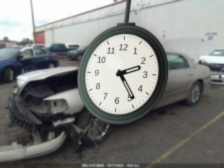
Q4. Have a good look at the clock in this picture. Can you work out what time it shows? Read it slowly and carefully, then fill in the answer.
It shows 2:24
